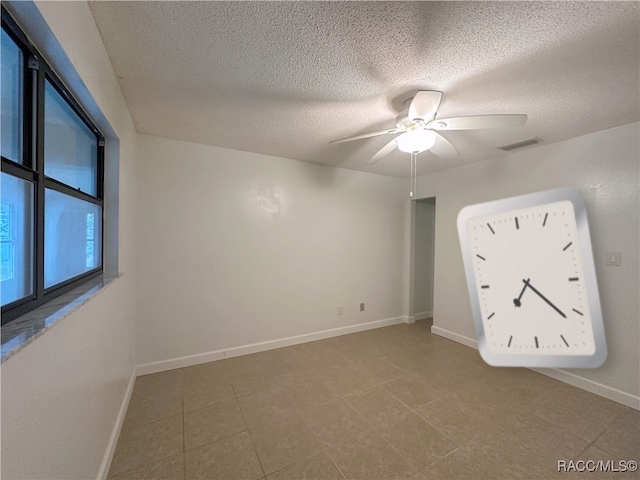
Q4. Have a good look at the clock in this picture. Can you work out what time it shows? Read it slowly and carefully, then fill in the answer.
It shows 7:22
